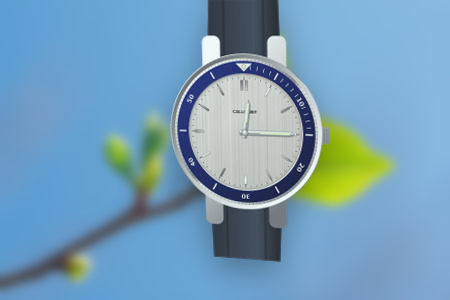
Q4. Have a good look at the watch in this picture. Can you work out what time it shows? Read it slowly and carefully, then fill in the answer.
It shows 12:15
